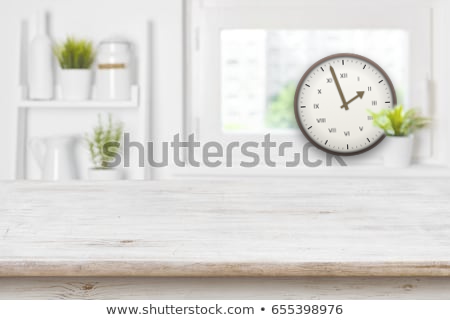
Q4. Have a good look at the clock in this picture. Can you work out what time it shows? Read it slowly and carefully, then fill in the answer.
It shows 1:57
